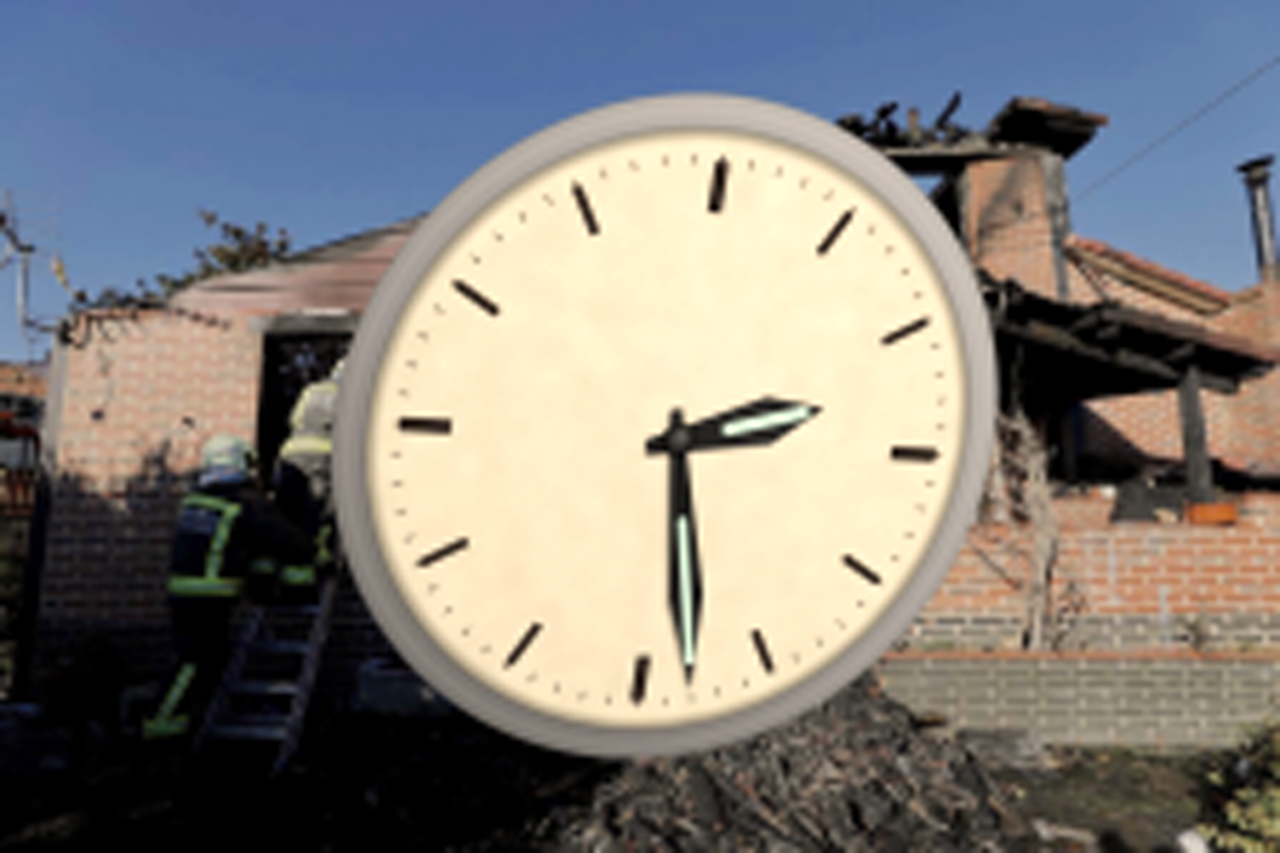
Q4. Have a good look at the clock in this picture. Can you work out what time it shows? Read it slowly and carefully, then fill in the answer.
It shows 2:28
